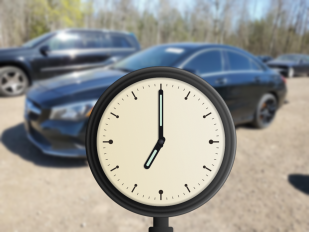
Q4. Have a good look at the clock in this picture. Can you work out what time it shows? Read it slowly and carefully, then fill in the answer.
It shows 7:00
